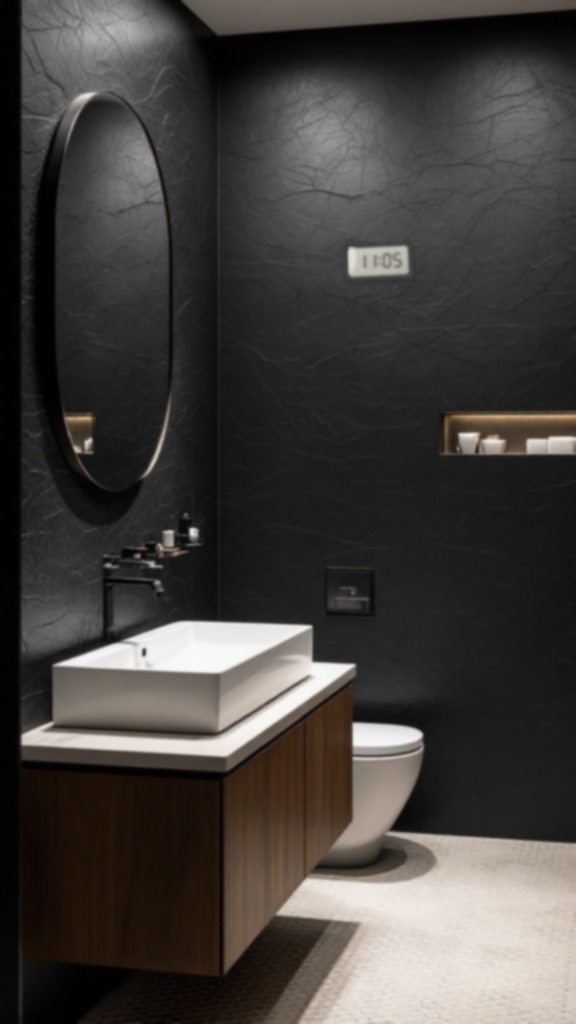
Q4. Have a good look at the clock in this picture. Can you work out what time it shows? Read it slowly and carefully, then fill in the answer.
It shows 11:05
